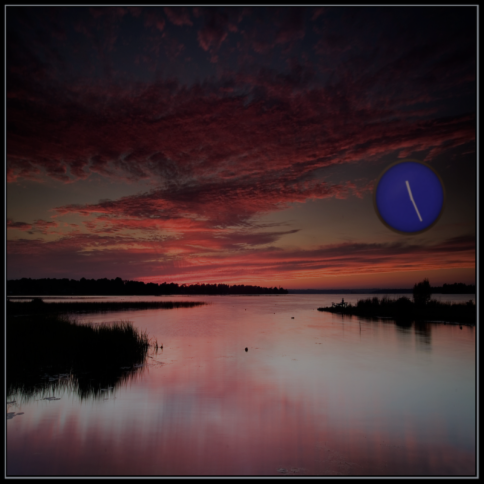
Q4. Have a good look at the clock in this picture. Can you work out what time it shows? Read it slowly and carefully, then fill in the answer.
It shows 11:26
